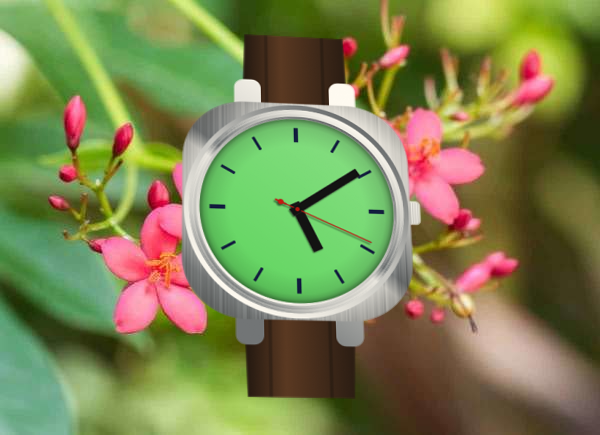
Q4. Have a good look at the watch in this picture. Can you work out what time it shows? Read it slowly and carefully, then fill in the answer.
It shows 5:09:19
